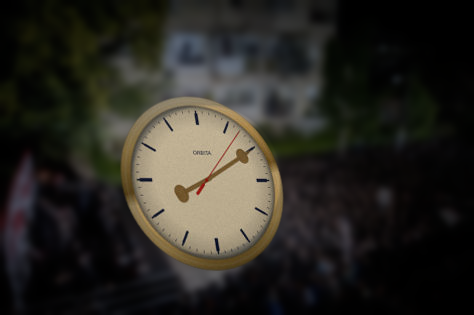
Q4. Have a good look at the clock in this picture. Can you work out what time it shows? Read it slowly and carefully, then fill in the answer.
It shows 8:10:07
